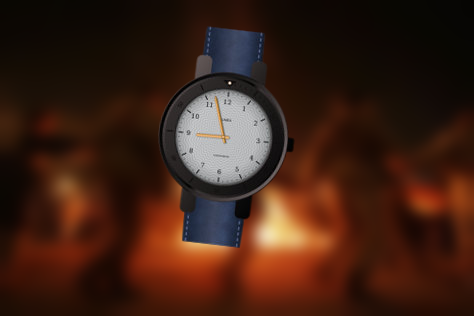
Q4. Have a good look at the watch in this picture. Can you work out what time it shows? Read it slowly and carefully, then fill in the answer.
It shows 8:57
